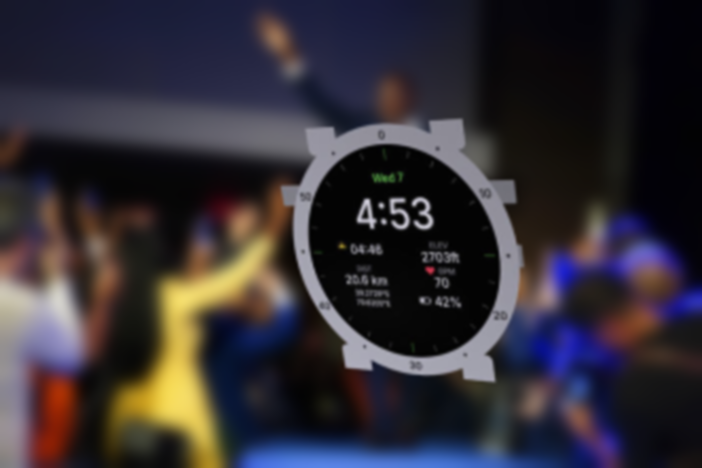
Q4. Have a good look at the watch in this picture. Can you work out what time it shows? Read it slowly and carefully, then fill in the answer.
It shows 4:53
